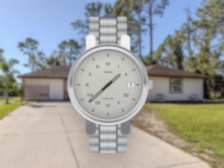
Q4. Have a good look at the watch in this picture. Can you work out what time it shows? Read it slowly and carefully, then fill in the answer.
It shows 1:38
